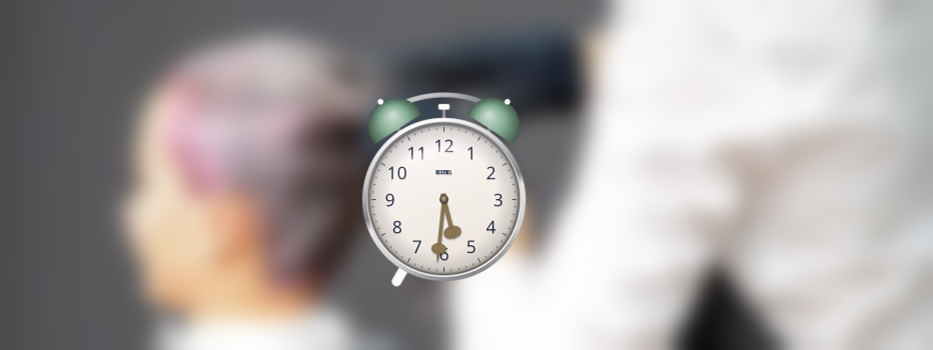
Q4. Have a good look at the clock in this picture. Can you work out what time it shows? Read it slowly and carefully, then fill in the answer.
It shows 5:31
